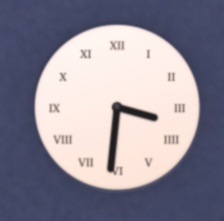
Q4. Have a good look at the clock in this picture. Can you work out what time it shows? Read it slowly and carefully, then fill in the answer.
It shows 3:31
